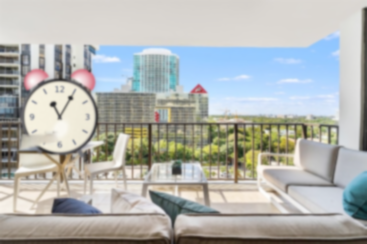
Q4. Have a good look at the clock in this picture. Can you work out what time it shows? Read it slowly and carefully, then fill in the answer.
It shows 11:05
